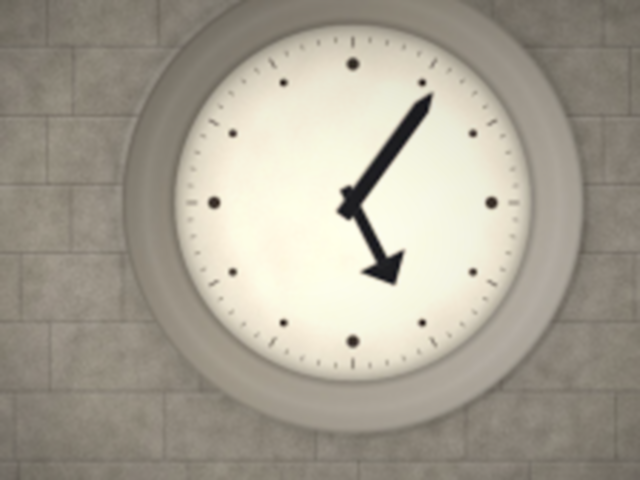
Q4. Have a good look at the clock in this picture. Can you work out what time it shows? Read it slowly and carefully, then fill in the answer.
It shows 5:06
